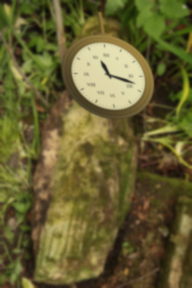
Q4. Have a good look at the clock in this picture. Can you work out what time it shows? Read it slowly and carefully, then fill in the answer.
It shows 11:18
